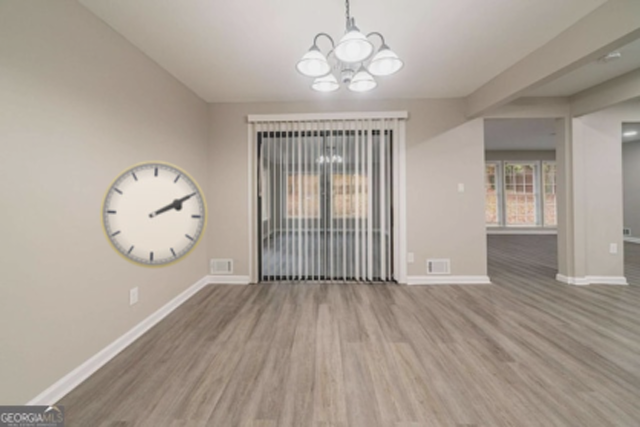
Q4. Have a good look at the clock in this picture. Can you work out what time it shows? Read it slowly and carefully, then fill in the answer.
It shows 2:10
